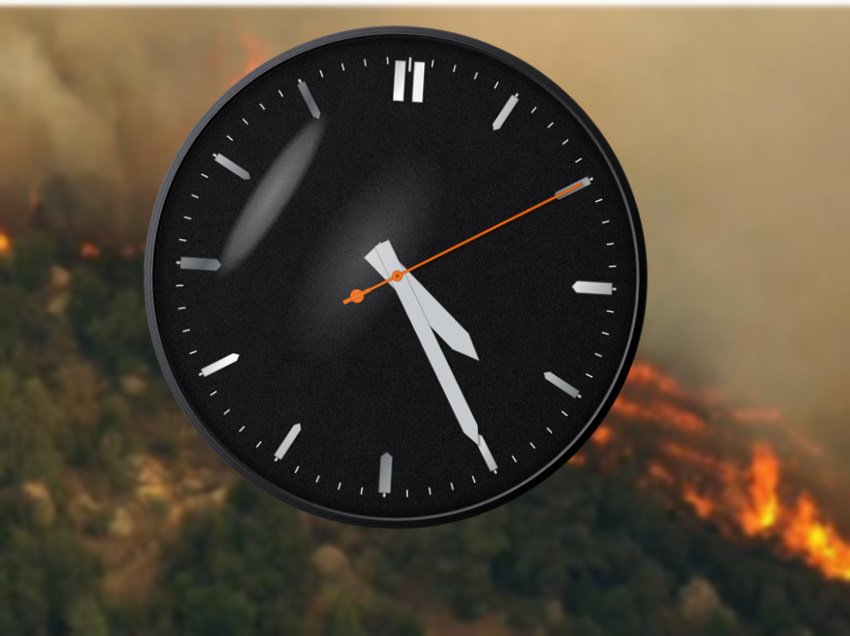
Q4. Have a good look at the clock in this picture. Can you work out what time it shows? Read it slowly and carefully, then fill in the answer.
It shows 4:25:10
